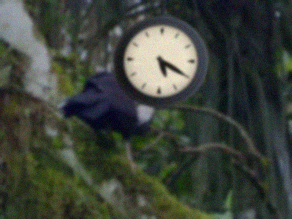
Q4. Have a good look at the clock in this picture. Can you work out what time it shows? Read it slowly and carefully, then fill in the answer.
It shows 5:20
